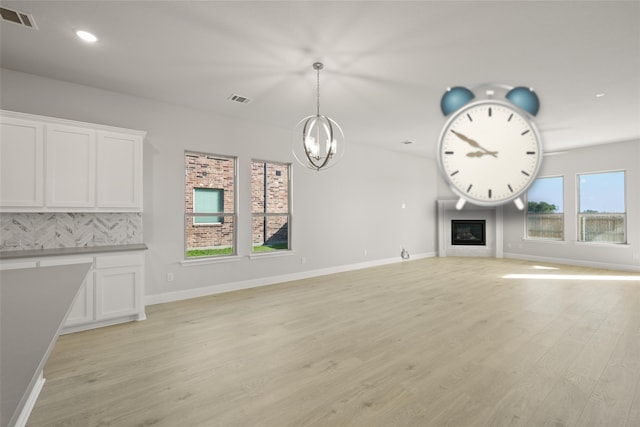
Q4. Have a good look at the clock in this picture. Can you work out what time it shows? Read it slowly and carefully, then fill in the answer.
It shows 8:50
